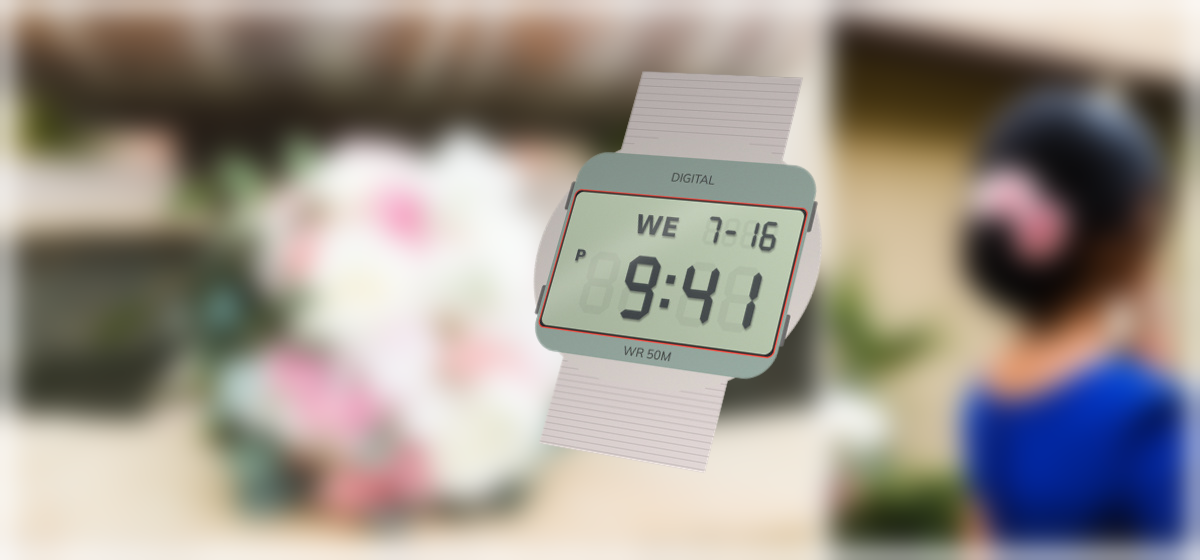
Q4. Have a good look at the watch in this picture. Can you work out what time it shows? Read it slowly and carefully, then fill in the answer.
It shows 9:41
